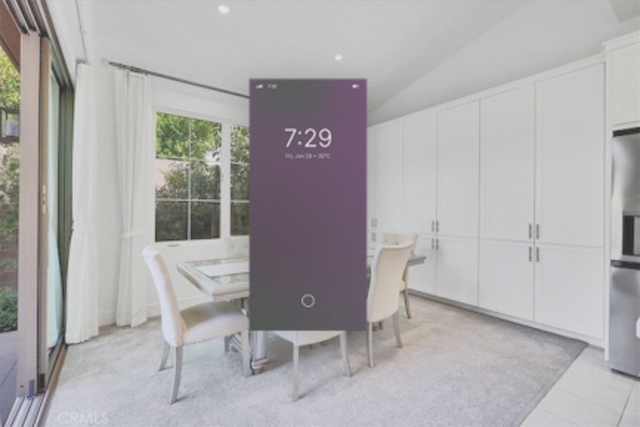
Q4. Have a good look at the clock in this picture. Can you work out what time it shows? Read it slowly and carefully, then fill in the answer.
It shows 7:29
